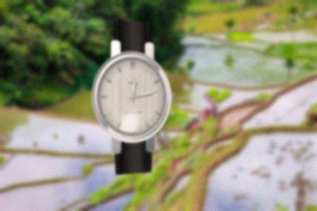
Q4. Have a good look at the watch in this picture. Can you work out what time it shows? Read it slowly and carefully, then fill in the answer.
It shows 12:13
